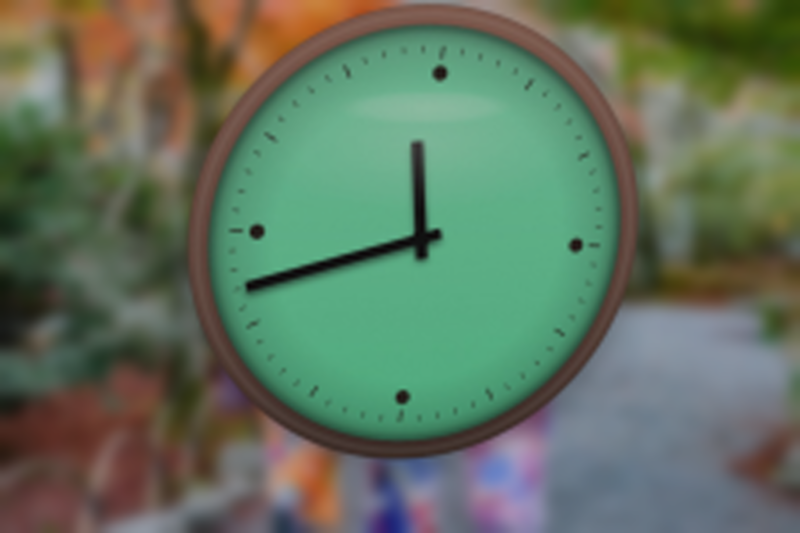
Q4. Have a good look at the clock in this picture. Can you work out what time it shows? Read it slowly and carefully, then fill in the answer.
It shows 11:42
